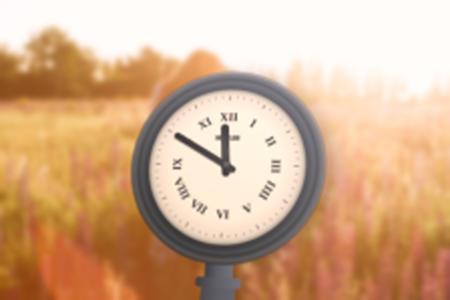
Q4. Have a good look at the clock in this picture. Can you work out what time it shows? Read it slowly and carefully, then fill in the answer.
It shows 11:50
